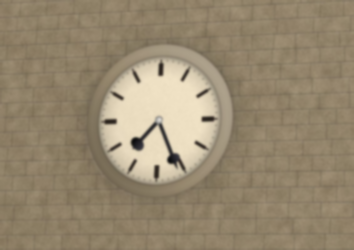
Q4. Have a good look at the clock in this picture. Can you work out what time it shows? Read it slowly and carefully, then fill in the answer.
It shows 7:26
